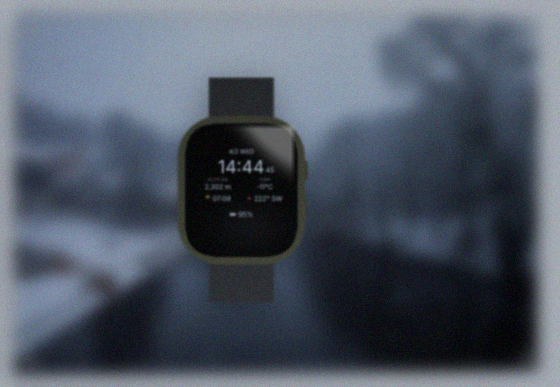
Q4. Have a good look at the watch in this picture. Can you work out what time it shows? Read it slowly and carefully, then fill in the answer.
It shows 14:44
